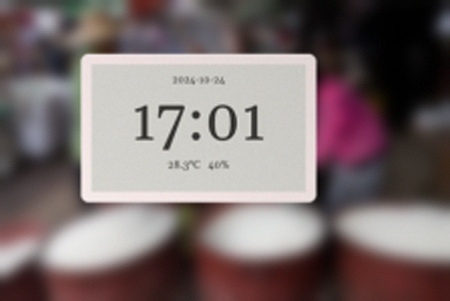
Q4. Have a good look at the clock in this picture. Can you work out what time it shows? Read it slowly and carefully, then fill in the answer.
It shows 17:01
